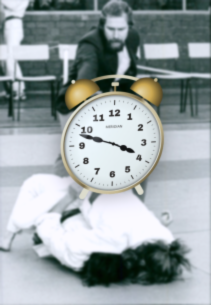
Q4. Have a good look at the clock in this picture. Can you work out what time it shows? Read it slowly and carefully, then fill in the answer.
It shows 3:48
